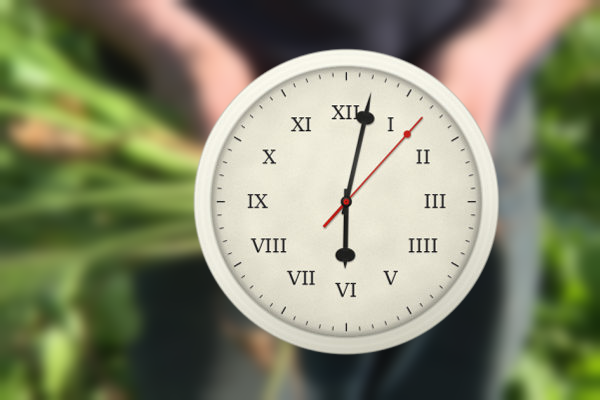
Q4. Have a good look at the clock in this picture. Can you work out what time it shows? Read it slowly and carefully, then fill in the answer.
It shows 6:02:07
